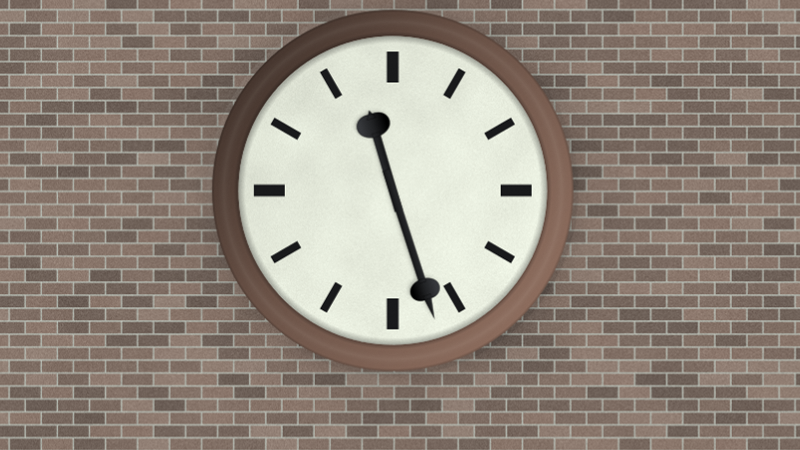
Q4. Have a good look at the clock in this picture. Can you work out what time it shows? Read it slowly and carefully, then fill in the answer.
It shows 11:27
